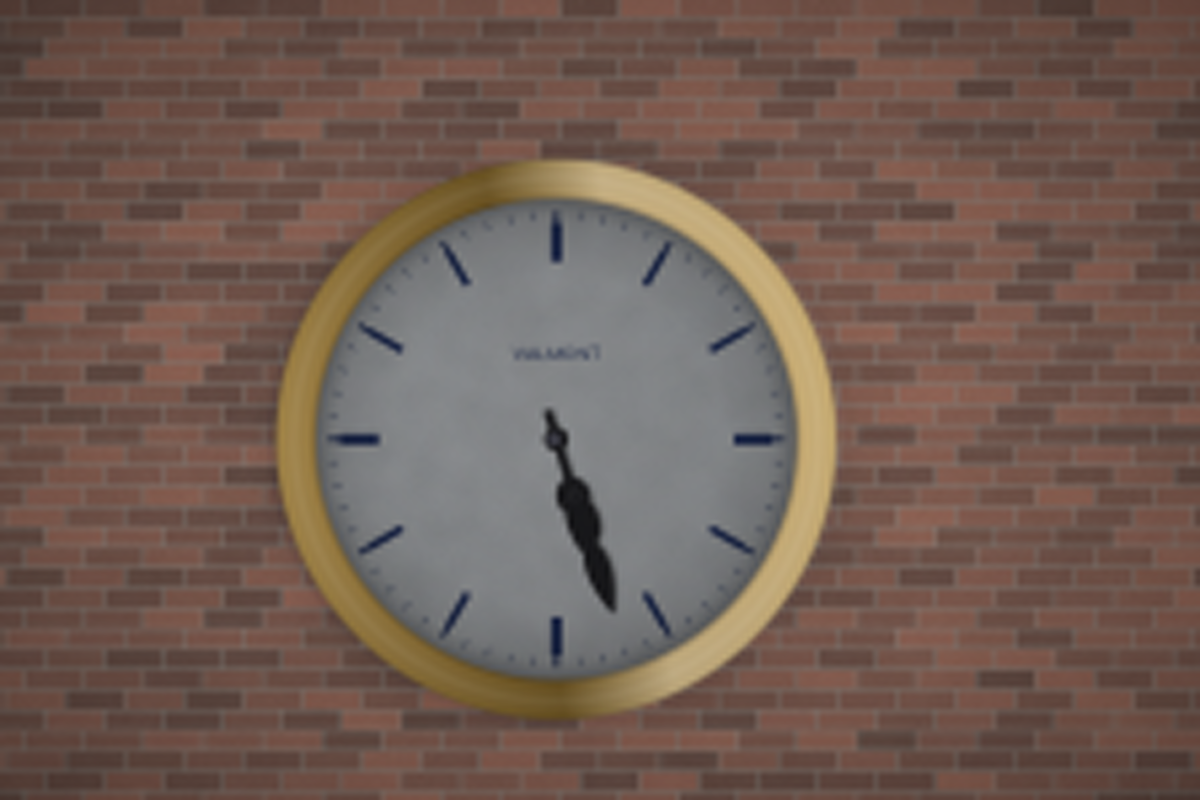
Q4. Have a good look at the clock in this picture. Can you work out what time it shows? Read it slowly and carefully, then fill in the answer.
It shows 5:27
